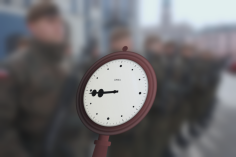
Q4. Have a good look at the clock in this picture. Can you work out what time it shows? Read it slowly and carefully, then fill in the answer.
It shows 8:44
